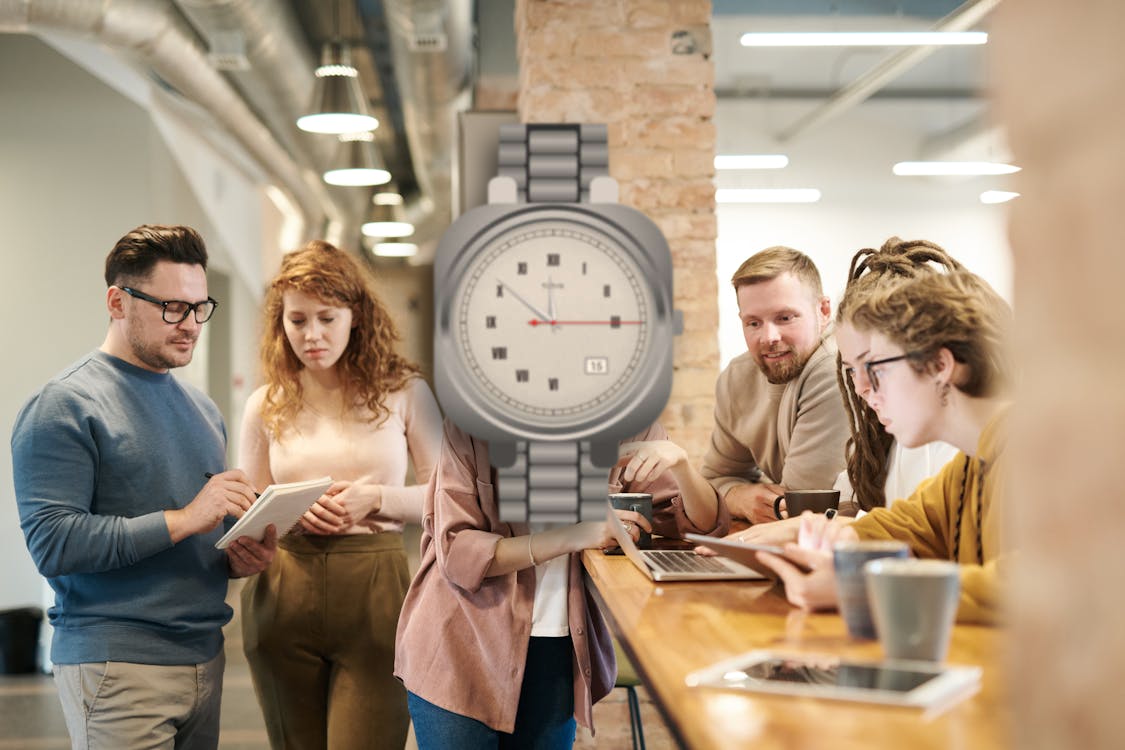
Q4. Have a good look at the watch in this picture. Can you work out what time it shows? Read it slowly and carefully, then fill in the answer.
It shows 11:51:15
